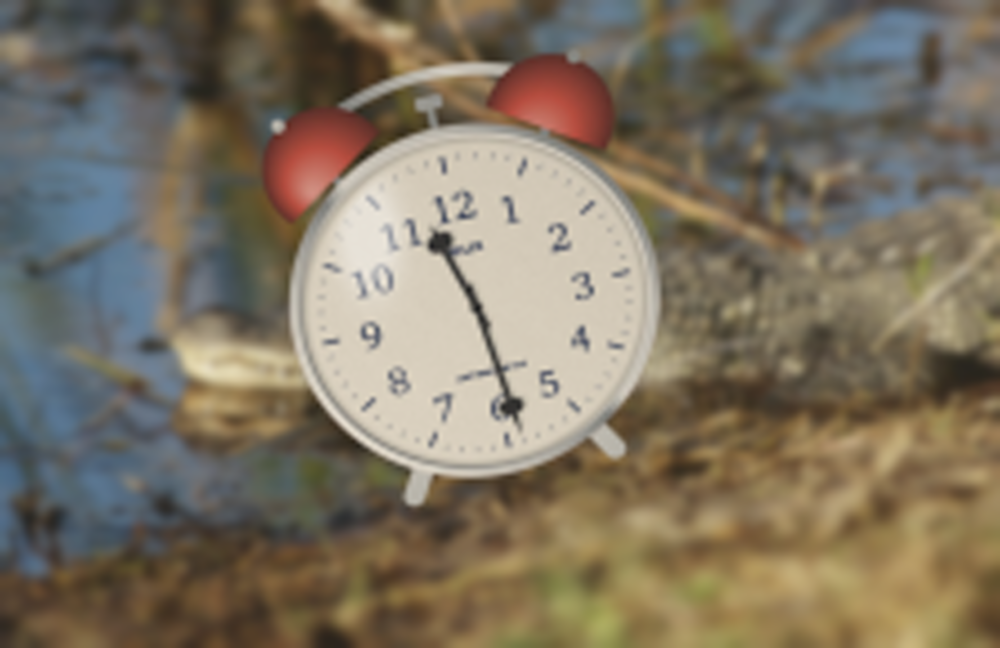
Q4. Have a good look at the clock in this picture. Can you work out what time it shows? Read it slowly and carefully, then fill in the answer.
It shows 11:29
